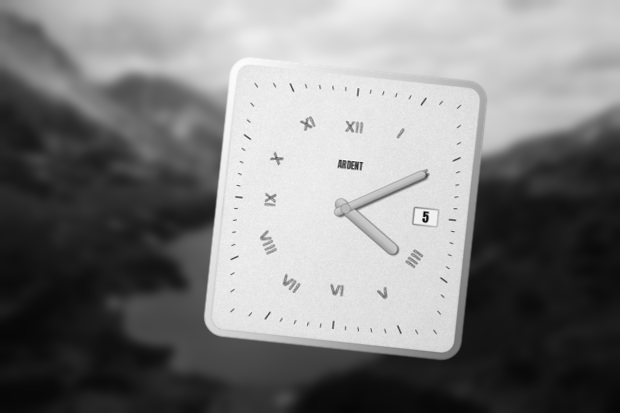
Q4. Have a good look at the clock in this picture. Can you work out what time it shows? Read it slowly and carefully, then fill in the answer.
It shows 4:10
